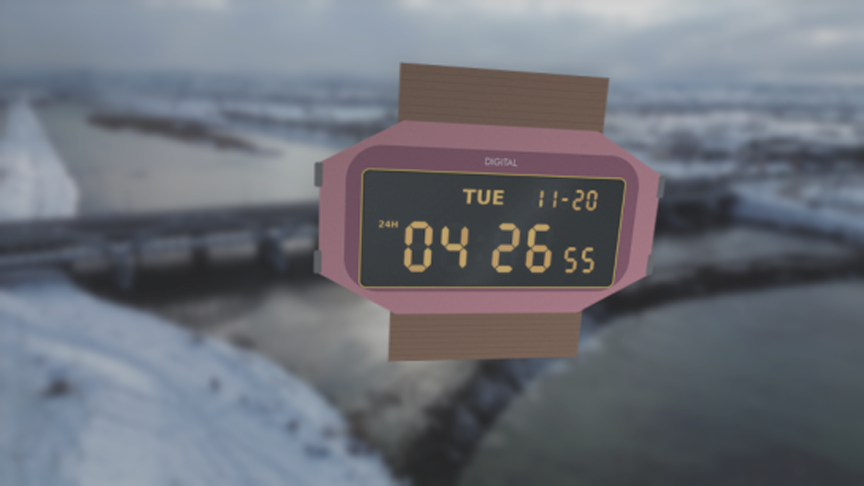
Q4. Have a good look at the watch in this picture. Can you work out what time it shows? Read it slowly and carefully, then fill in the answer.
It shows 4:26:55
